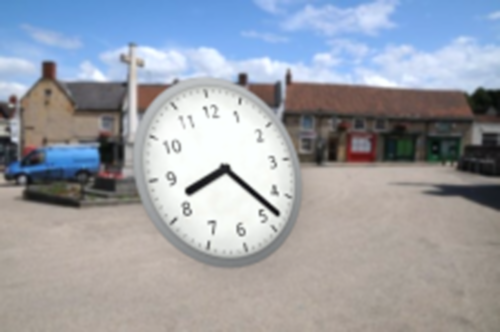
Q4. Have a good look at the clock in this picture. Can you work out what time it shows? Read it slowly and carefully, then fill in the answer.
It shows 8:23
